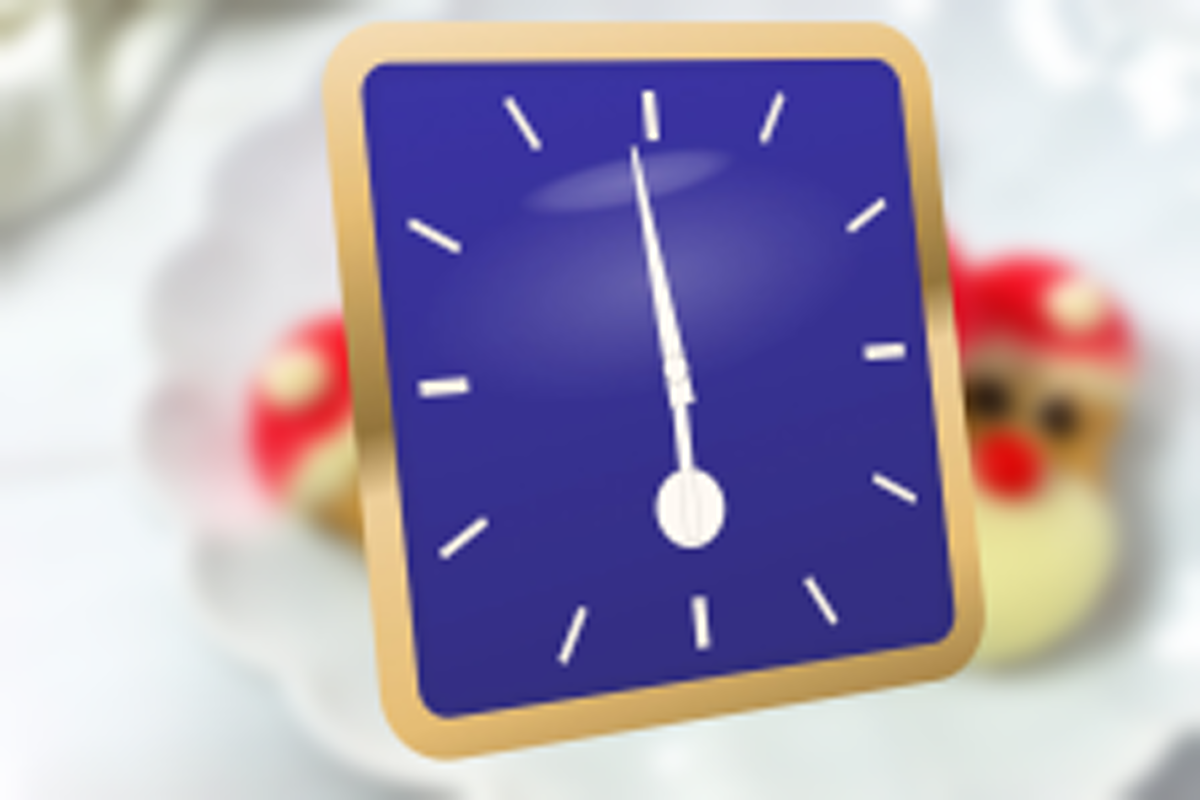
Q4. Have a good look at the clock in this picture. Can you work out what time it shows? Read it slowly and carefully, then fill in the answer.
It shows 5:59
